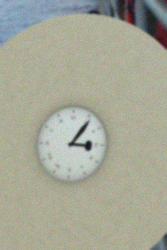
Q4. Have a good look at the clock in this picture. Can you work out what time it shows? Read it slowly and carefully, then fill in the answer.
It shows 3:06
